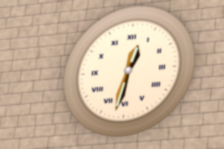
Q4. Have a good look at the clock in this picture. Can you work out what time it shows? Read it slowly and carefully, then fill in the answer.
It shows 12:32
